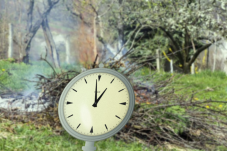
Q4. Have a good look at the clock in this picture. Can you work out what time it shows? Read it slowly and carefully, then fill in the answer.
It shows 12:59
